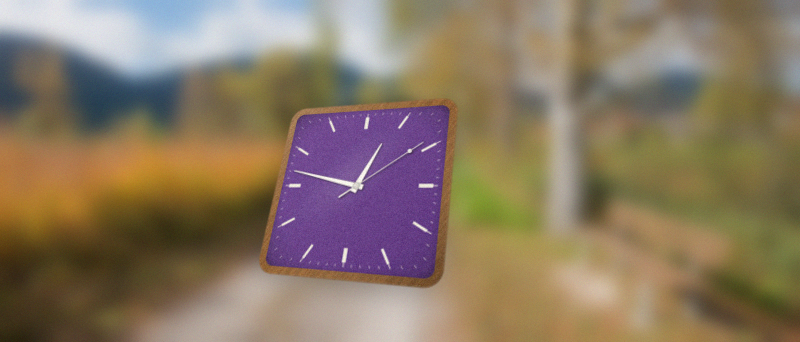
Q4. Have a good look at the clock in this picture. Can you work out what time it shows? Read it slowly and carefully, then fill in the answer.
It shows 12:47:09
